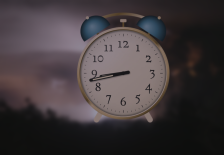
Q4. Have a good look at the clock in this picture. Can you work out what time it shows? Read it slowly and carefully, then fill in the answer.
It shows 8:43
